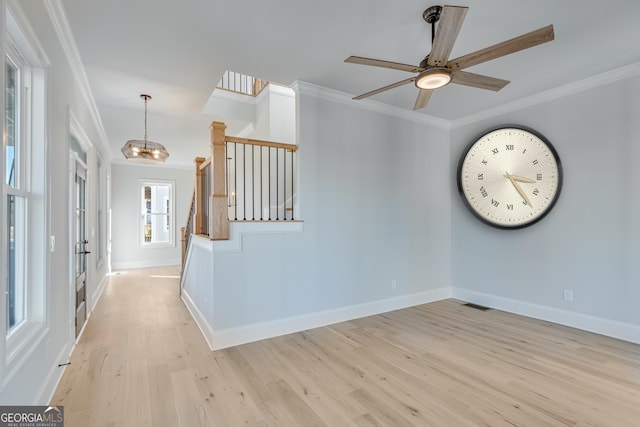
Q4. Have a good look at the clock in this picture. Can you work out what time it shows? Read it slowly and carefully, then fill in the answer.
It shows 3:24
